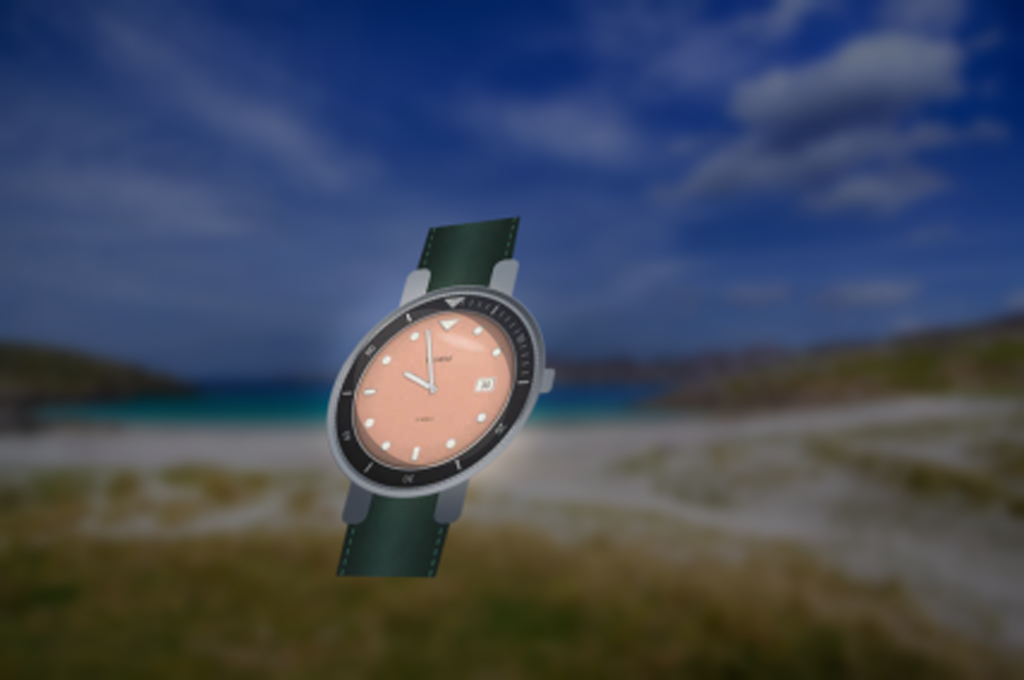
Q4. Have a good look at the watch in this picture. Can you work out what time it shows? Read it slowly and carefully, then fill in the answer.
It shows 9:57
